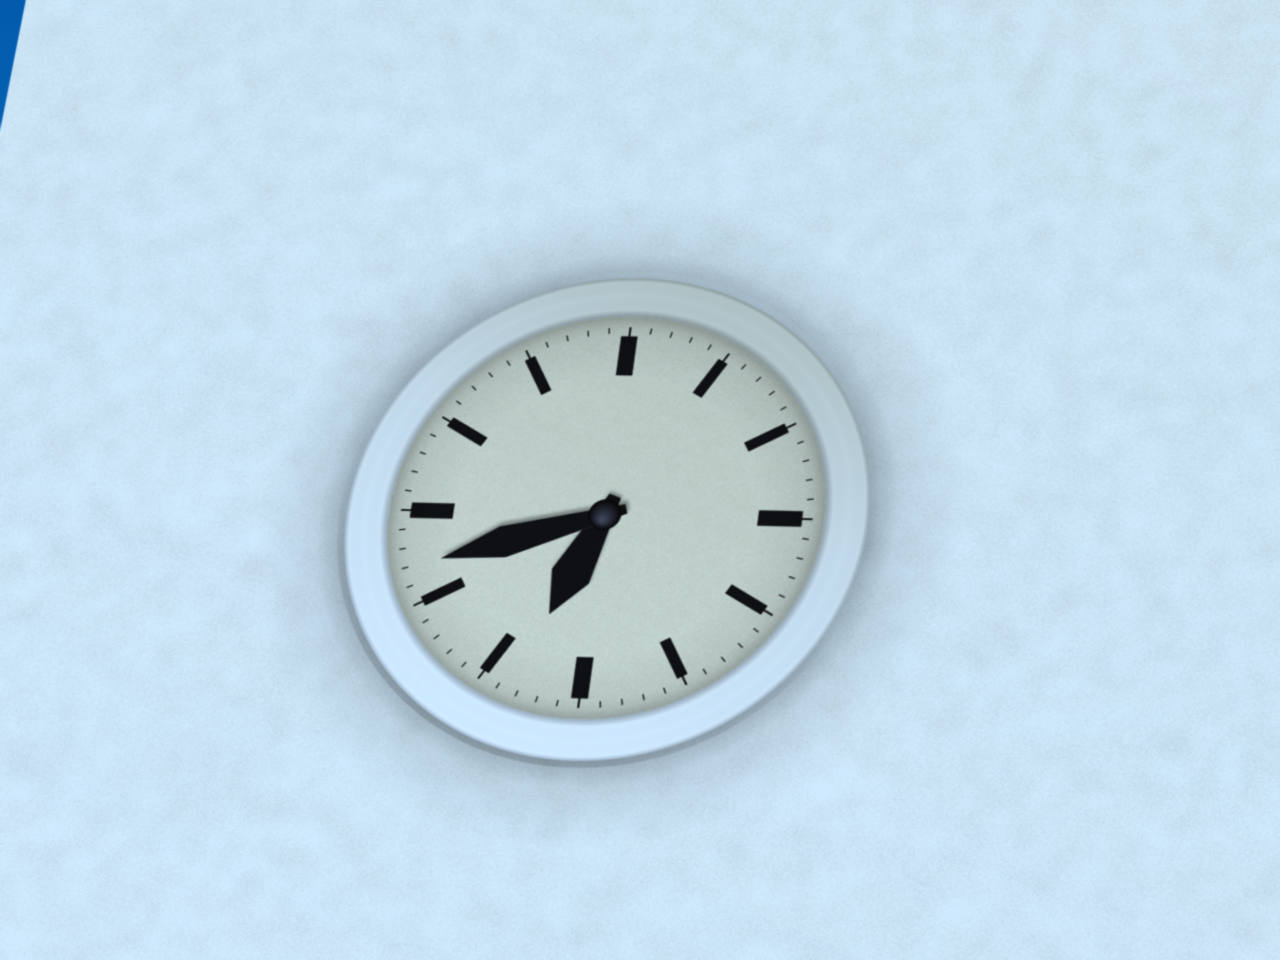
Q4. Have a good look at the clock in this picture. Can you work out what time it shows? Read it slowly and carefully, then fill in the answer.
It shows 6:42
